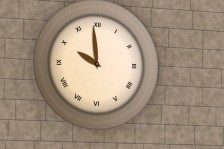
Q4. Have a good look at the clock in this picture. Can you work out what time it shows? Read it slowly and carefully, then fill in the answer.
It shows 9:59
